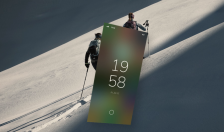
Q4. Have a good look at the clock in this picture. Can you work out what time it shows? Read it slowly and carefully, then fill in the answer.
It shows 19:58
